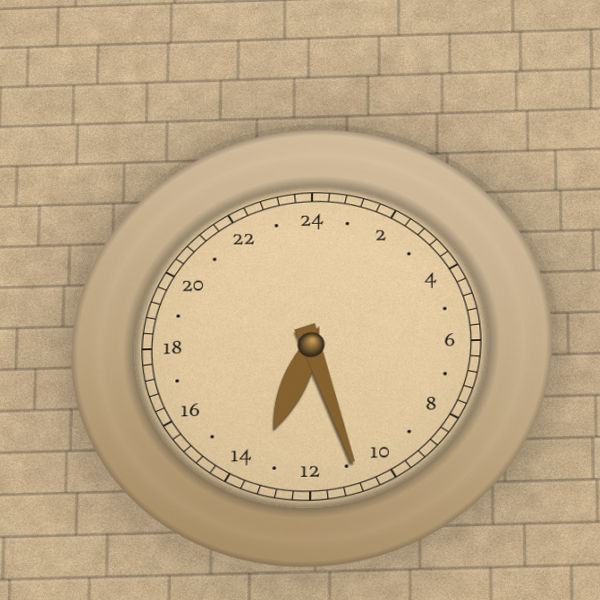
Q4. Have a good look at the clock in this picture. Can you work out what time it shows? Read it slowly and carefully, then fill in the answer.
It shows 13:27
